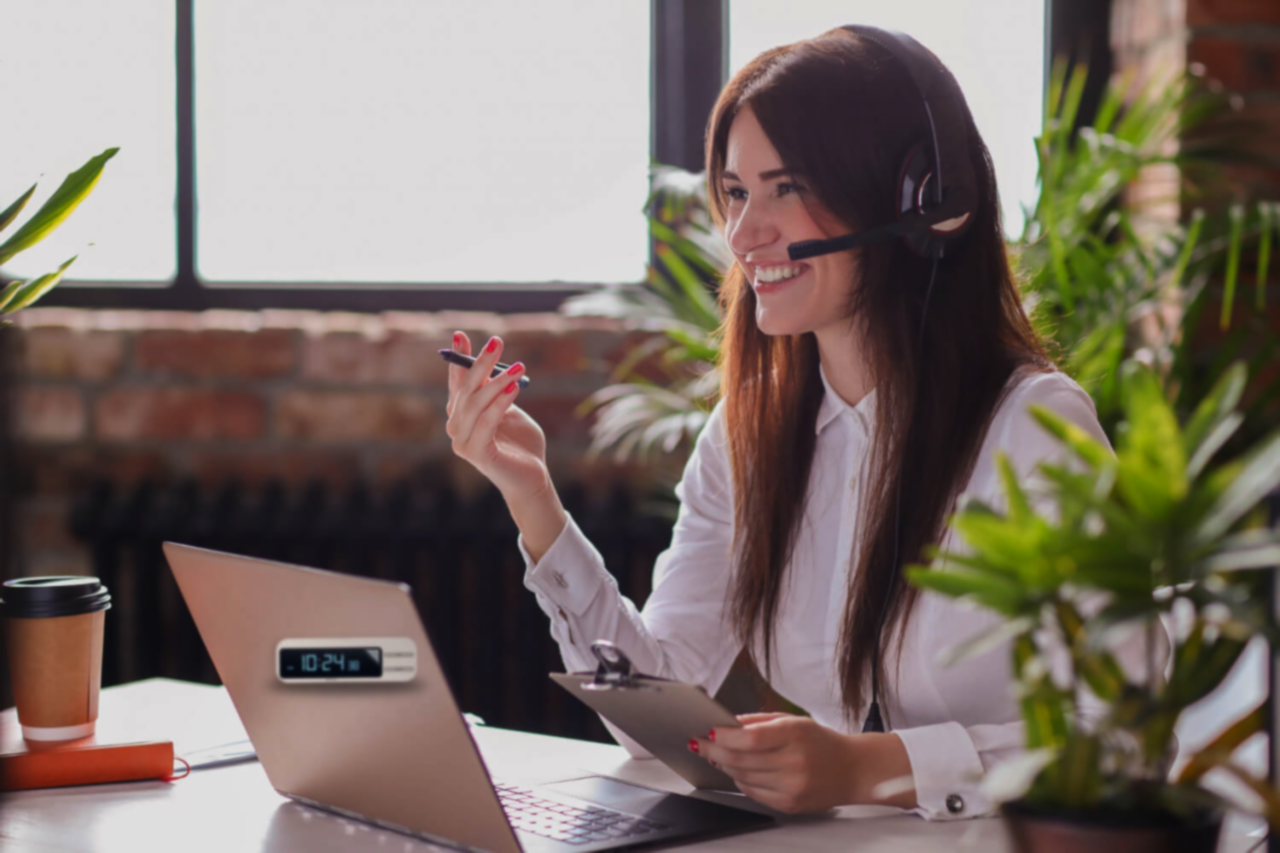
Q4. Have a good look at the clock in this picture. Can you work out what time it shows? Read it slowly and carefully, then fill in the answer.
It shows 10:24
